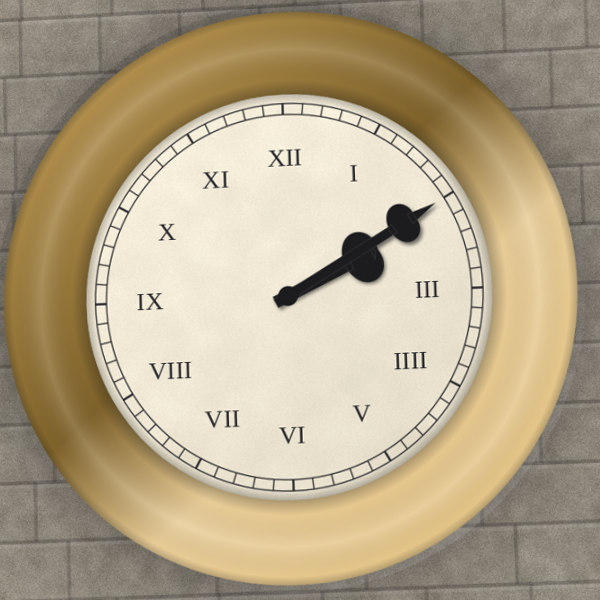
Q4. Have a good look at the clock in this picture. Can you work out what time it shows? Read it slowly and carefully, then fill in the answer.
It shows 2:10
